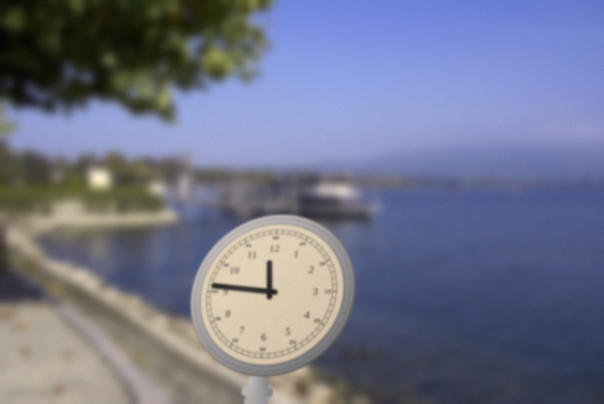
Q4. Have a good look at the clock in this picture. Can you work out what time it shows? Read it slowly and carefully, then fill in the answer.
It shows 11:46
